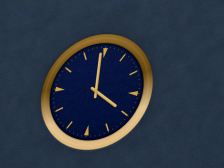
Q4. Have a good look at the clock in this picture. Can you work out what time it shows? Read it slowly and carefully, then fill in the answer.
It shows 3:59
